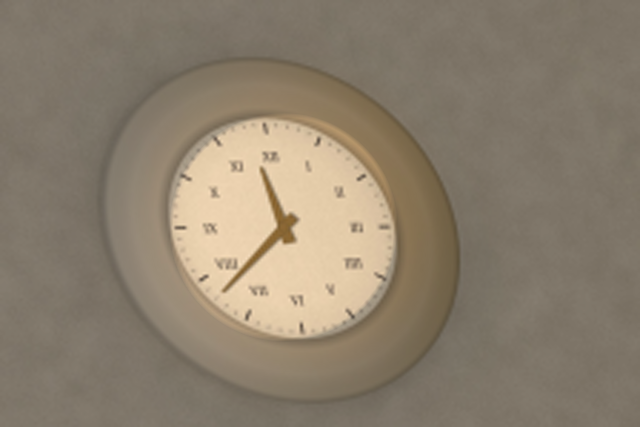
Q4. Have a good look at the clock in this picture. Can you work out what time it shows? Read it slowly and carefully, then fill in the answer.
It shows 11:38
